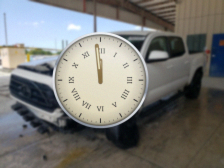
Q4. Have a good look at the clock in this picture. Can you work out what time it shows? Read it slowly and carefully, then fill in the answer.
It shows 11:59
